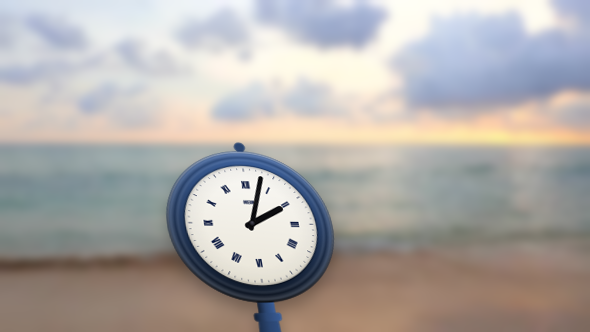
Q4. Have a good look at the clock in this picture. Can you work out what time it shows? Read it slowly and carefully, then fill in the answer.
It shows 2:03
